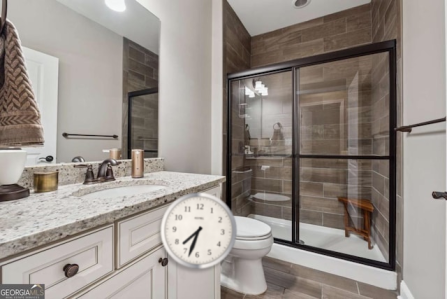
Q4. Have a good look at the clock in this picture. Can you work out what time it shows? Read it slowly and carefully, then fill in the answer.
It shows 7:33
